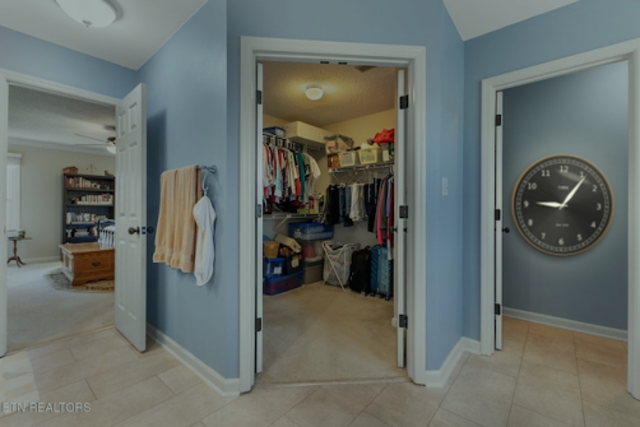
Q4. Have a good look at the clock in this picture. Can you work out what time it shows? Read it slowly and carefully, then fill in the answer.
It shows 9:06
